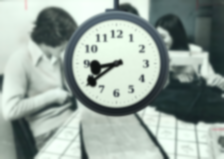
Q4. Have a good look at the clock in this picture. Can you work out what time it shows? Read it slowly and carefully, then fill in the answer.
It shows 8:39
